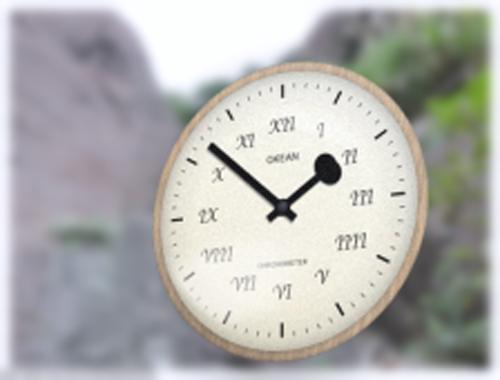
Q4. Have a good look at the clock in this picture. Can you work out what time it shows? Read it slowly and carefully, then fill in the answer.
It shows 1:52
